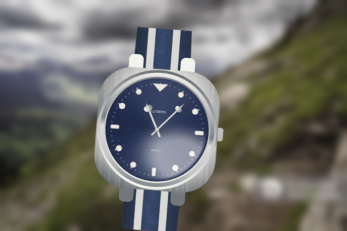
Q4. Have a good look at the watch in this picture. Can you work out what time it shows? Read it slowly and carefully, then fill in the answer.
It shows 11:07
